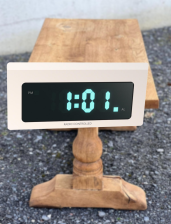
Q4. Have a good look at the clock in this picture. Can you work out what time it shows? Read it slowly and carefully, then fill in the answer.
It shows 1:01
